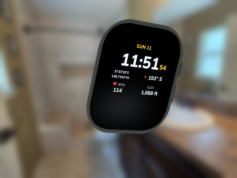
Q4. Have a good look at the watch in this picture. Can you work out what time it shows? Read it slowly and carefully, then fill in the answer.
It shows 11:51
